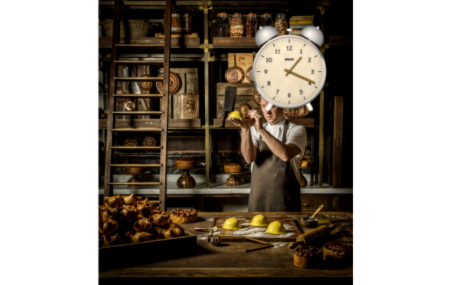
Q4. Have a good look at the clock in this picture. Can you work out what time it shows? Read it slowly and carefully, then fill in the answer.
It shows 1:19
